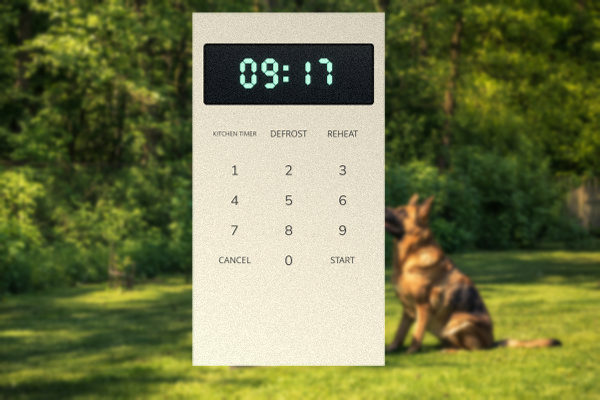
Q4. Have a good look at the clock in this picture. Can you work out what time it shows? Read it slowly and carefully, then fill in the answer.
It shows 9:17
